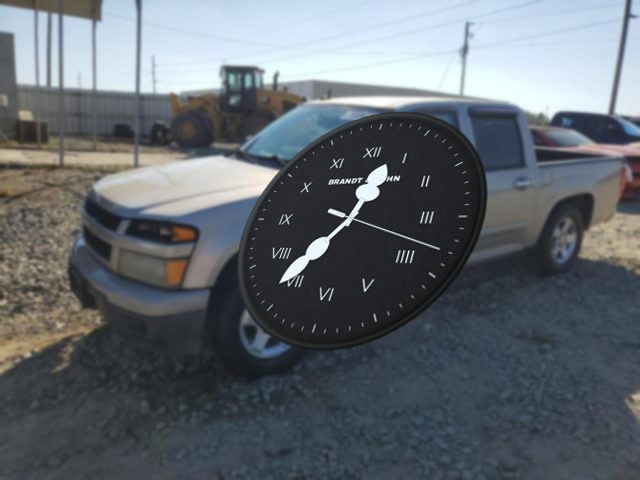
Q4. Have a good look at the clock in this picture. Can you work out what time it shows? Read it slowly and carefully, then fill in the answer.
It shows 12:36:18
